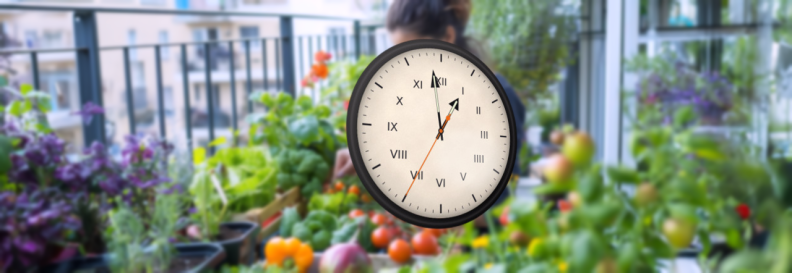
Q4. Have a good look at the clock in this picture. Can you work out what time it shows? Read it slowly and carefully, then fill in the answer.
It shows 12:58:35
